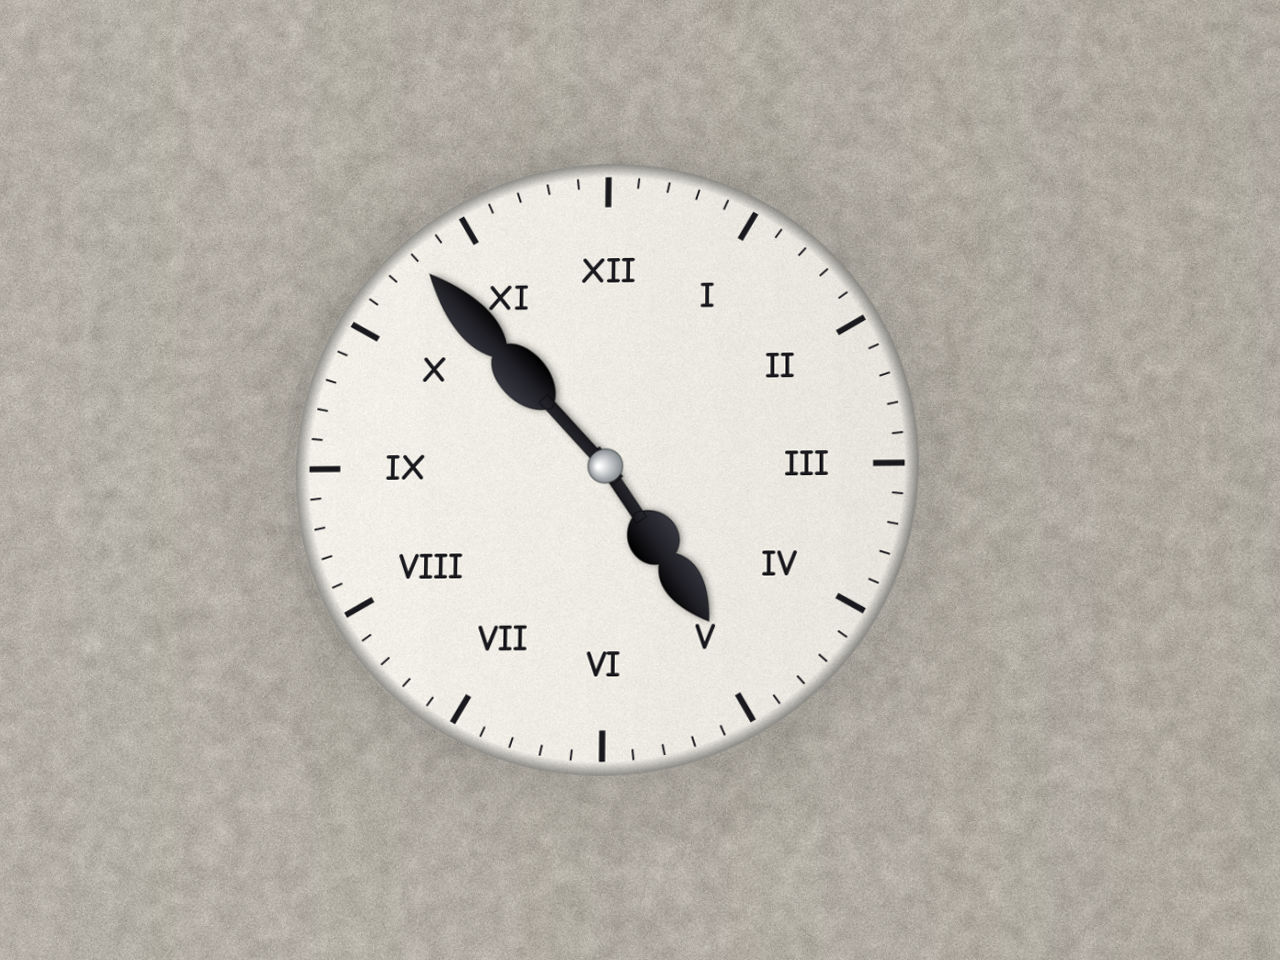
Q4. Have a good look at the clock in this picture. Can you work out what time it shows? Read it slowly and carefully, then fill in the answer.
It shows 4:53
